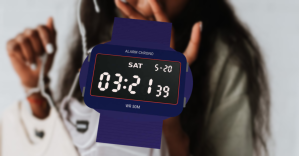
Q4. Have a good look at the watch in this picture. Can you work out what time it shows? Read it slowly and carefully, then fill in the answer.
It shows 3:21:39
